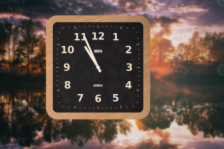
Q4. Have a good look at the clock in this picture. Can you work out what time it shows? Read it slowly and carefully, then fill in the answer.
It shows 10:56
